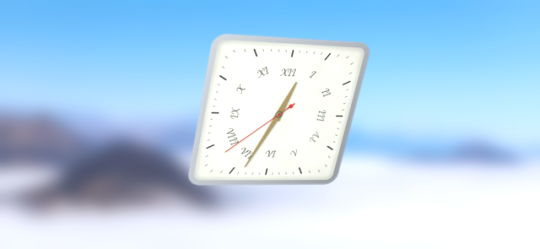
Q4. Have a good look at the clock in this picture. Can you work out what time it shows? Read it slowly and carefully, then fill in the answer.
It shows 12:33:38
